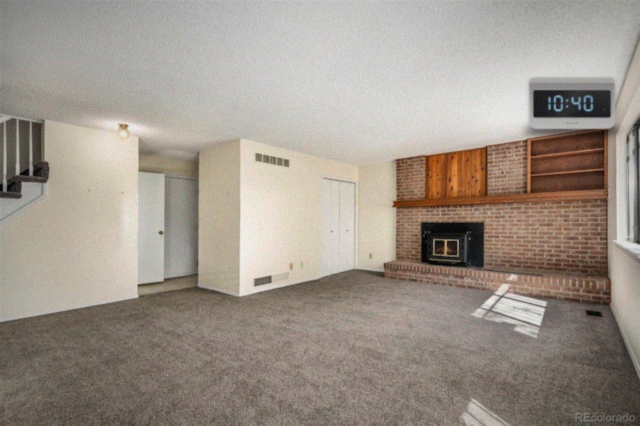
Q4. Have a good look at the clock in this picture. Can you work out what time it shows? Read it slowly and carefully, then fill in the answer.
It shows 10:40
